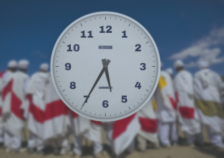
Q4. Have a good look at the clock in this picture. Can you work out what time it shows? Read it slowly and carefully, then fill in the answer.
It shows 5:35
